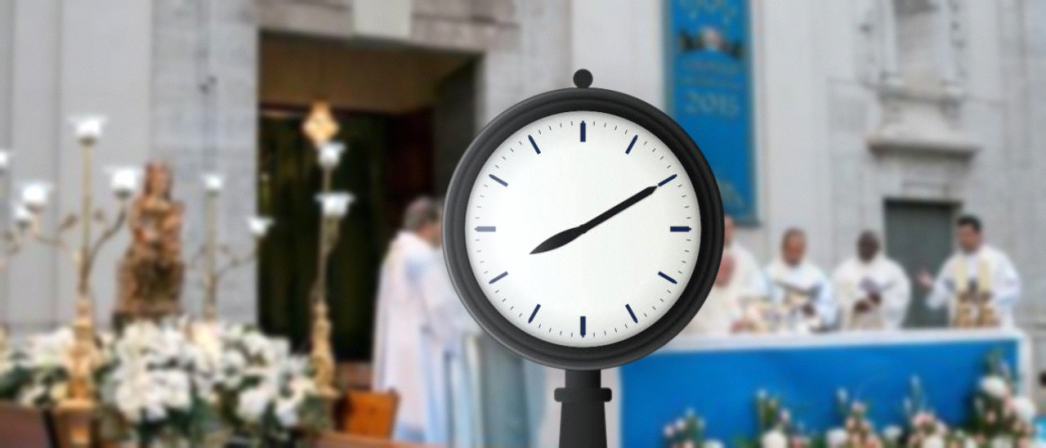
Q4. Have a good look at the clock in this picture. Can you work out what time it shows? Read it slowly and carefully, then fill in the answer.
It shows 8:10
